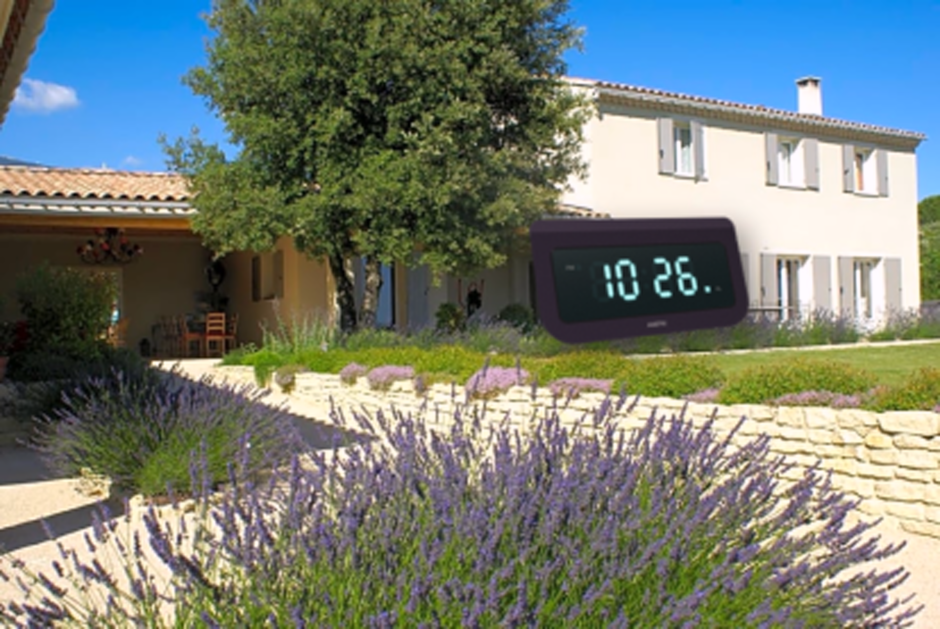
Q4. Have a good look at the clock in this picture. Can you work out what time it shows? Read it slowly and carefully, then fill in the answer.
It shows 10:26
